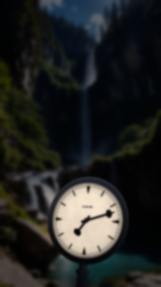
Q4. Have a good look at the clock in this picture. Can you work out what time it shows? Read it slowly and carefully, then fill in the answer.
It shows 7:12
